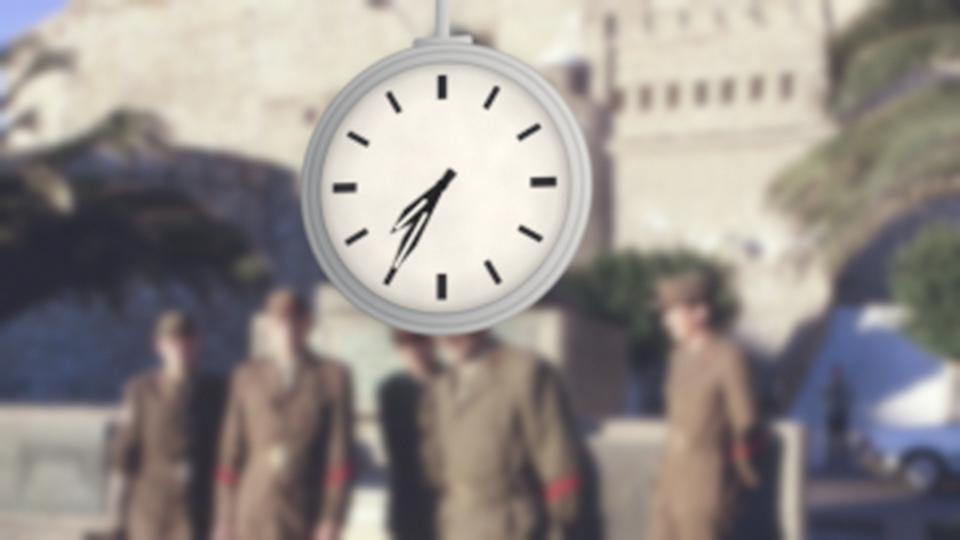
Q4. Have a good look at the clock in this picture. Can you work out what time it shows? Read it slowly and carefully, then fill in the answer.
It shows 7:35
